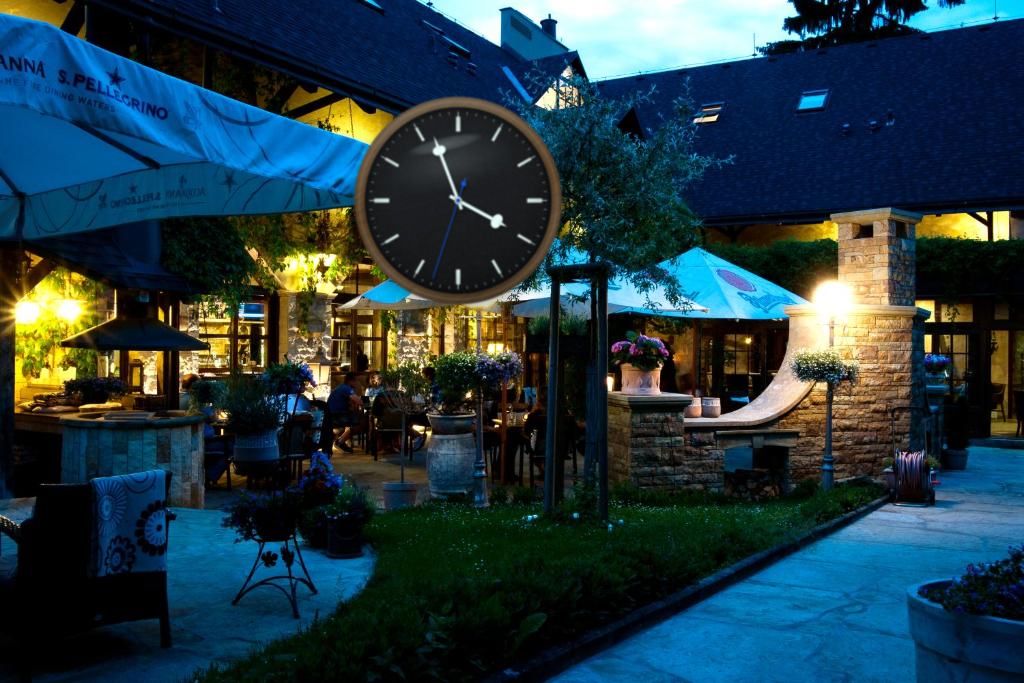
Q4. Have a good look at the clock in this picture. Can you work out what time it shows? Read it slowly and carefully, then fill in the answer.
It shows 3:56:33
